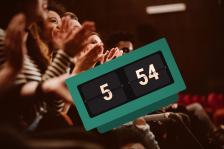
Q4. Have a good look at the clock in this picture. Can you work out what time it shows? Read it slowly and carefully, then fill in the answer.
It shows 5:54
